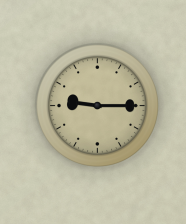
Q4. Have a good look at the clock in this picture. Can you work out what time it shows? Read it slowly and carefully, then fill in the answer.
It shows 9:15
